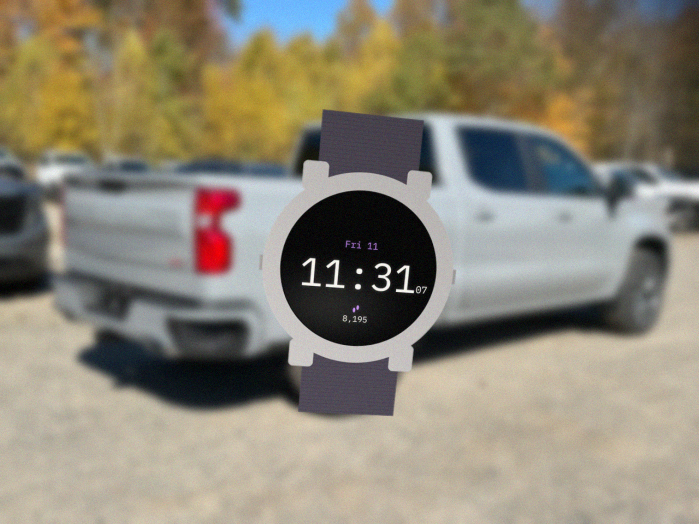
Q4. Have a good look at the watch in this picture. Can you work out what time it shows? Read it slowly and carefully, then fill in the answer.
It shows 11:31:07
